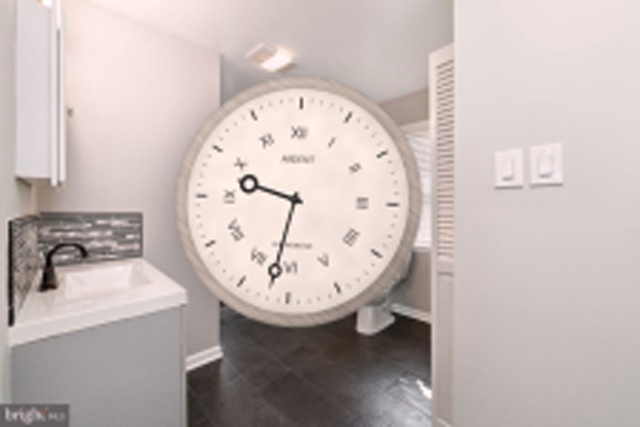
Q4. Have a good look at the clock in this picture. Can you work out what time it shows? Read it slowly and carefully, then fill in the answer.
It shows 9:32
